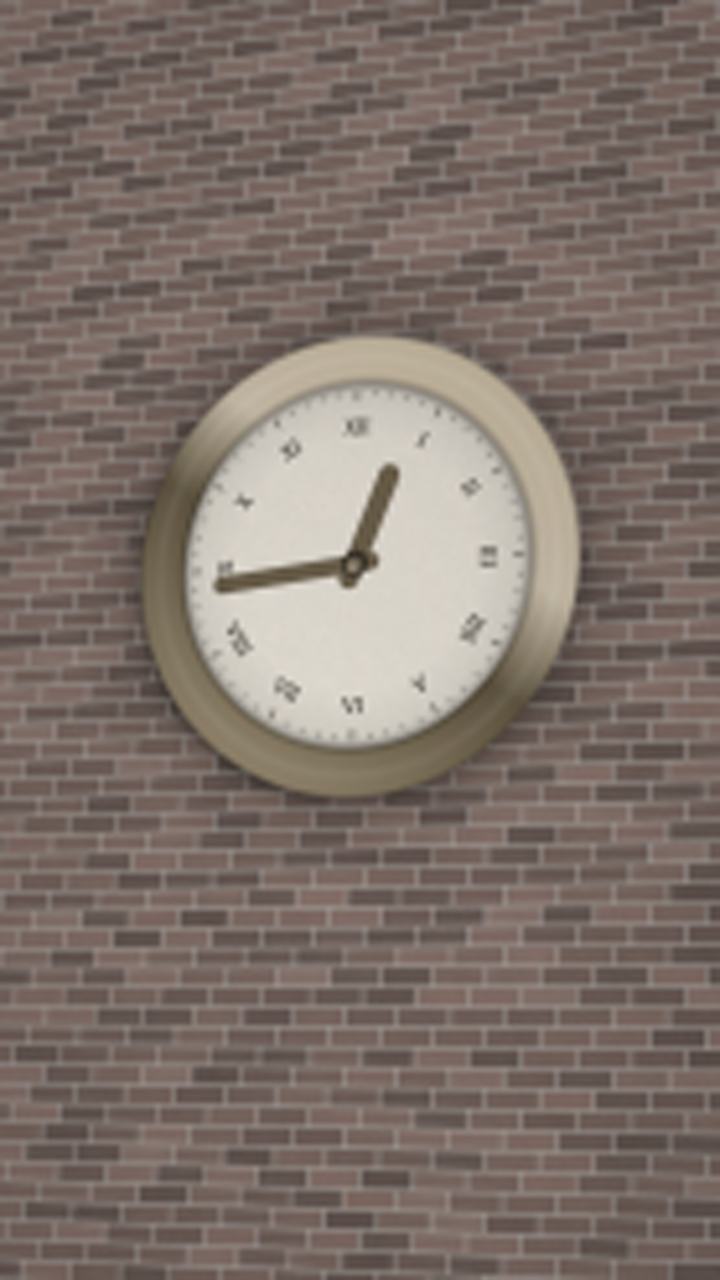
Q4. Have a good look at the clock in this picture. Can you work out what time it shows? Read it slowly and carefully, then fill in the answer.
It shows 12:44
